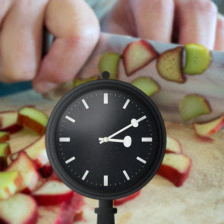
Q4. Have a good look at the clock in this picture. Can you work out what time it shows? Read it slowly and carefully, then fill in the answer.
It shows 3:10
